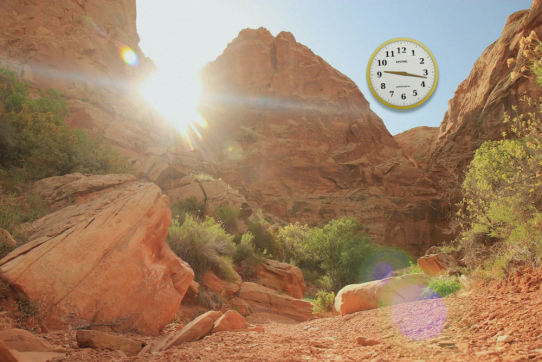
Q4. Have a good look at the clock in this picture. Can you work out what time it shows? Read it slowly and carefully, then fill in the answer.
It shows 9:17
